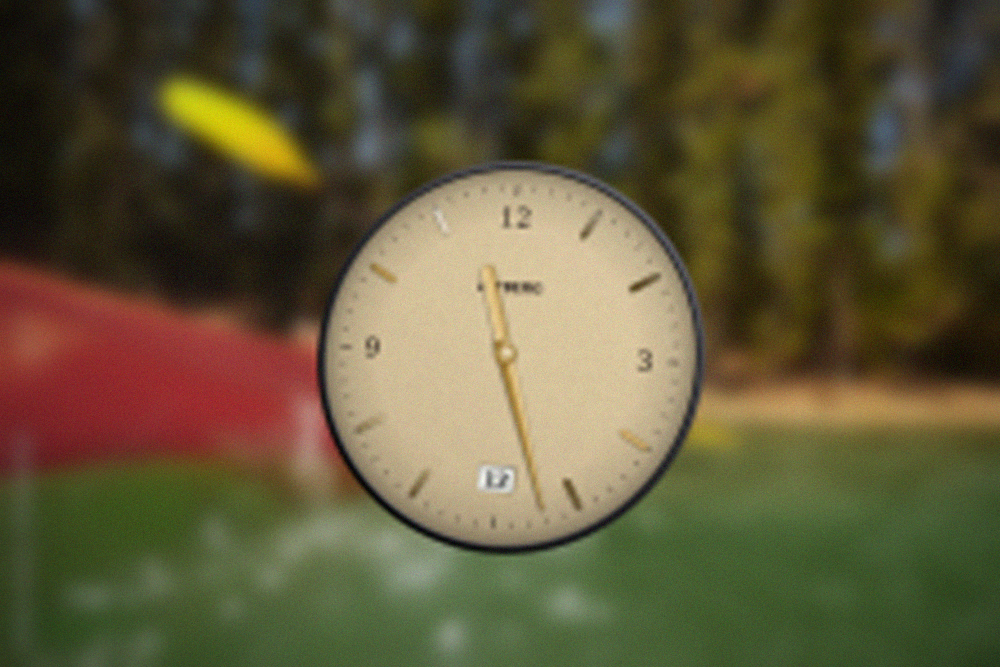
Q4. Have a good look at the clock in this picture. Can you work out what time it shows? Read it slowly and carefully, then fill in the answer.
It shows 11:27
